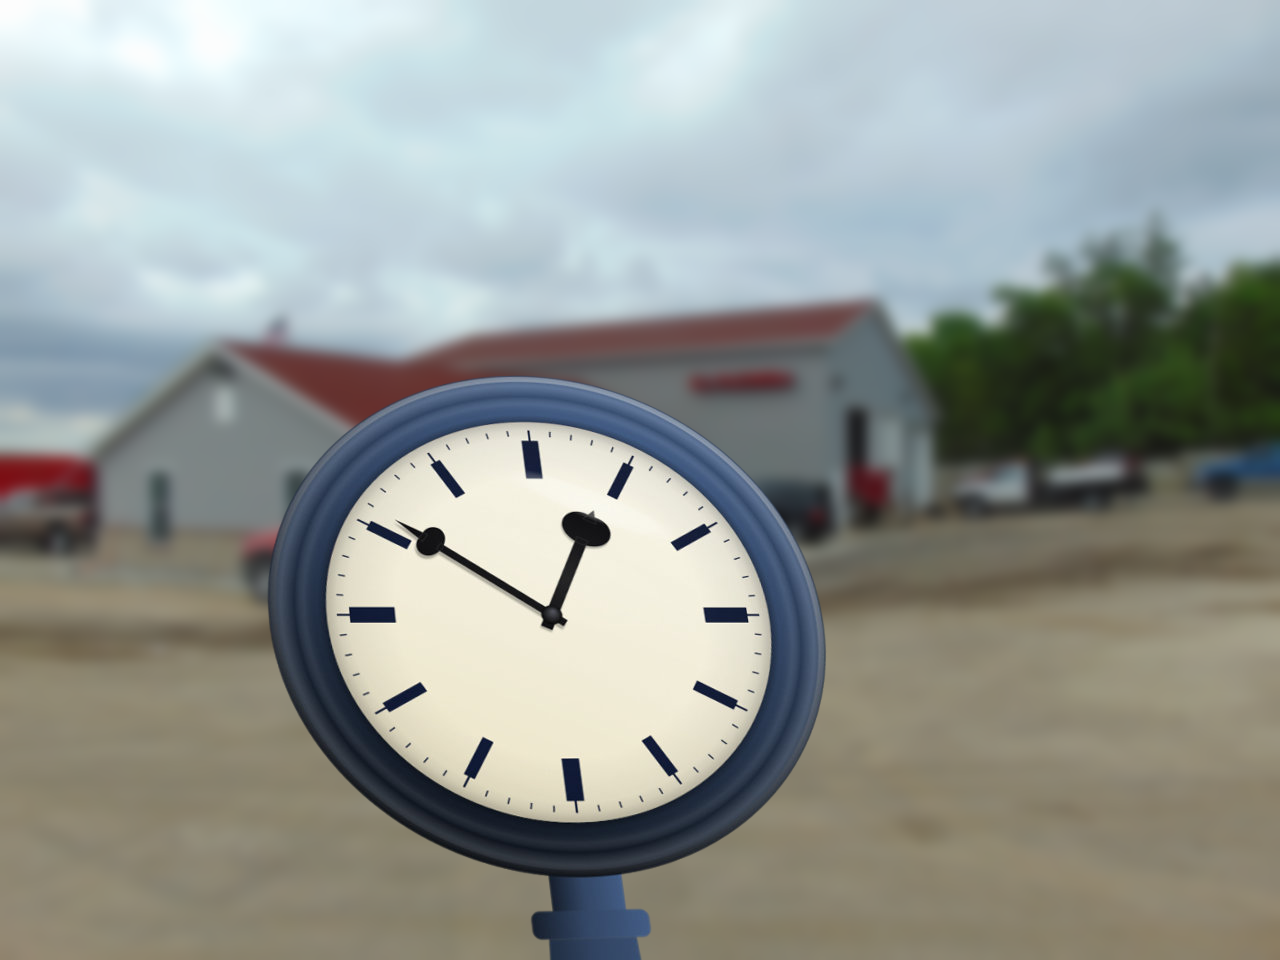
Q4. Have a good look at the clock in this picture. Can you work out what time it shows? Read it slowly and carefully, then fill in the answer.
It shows 12:51
